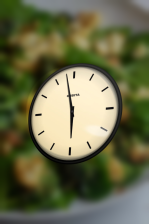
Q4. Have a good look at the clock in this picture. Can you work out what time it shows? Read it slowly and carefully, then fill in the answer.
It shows 5:58
